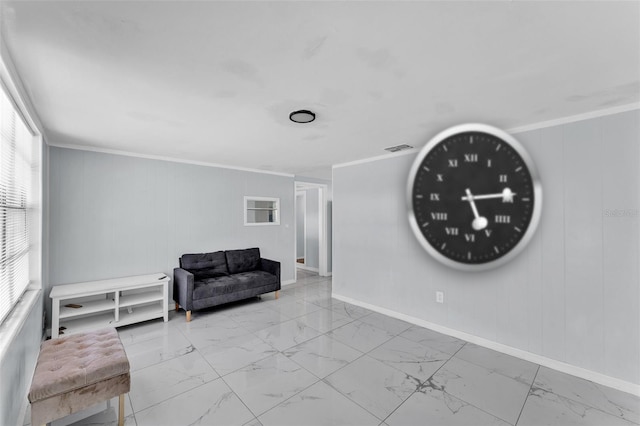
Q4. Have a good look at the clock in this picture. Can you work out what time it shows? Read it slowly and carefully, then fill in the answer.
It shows 5:14
